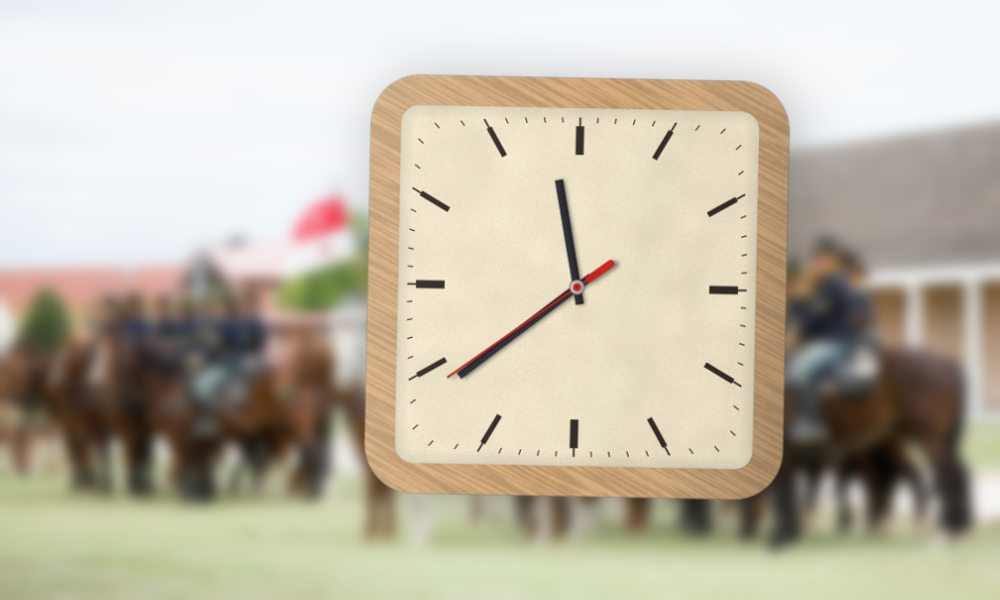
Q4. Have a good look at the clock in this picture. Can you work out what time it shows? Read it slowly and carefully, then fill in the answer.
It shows 11:38:39
